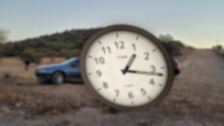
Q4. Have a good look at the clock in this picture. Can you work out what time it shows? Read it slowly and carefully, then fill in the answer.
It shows 1:17
